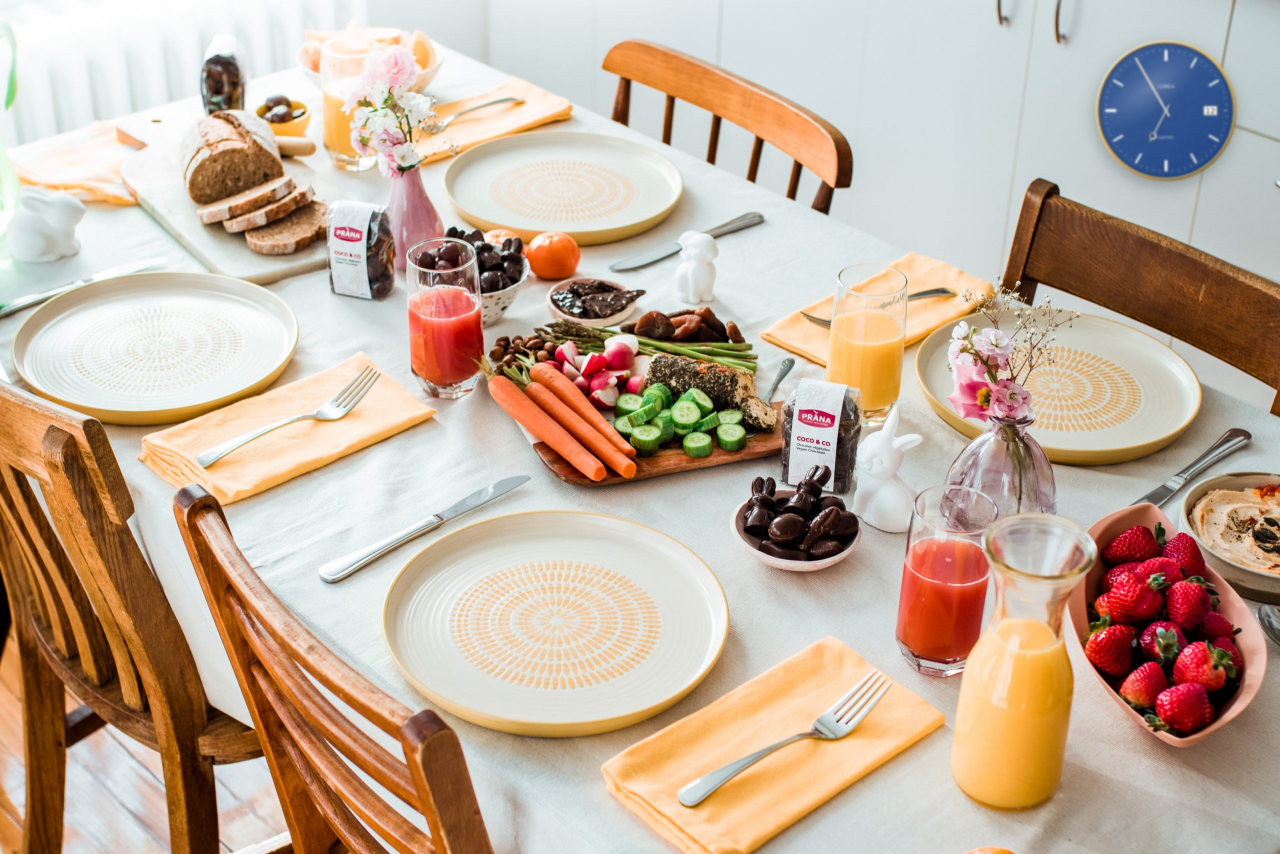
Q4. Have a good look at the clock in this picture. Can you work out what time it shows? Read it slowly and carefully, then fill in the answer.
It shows 6:55
